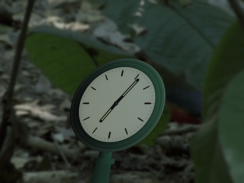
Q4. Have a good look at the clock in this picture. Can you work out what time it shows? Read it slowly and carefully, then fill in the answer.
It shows 7:06
